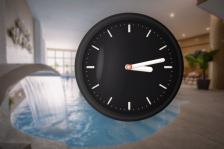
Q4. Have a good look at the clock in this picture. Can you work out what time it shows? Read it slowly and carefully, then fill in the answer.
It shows 3:13
